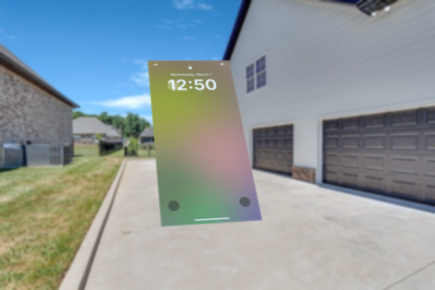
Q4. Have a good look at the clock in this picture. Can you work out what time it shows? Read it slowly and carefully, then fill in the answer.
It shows 12:50
